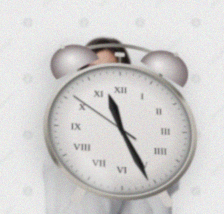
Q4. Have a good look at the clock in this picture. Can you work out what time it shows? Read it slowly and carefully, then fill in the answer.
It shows 11:25:51
